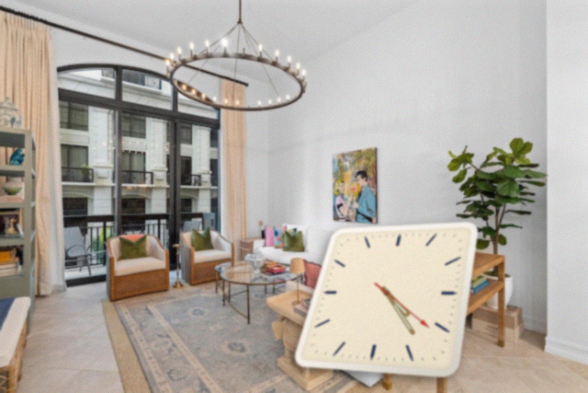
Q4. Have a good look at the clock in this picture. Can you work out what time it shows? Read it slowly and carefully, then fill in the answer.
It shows 4:23:21
